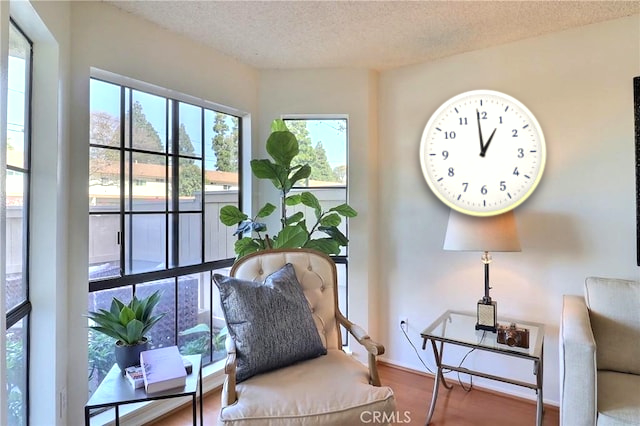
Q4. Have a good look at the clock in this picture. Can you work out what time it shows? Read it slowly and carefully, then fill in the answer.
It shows 12:59
